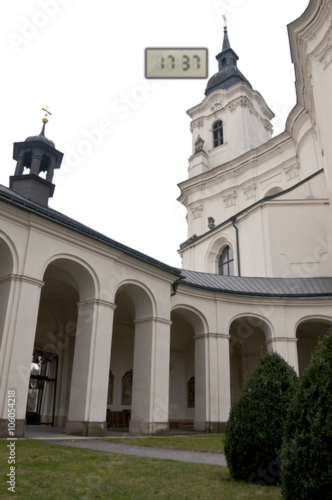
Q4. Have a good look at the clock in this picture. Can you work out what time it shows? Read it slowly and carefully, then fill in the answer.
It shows 17:37
